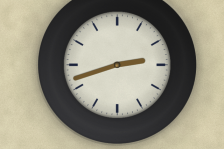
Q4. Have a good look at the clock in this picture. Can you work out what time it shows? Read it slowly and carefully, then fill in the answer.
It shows 2:42
